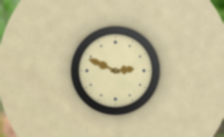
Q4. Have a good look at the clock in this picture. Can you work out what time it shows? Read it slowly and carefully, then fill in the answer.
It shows 2:49
